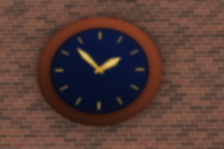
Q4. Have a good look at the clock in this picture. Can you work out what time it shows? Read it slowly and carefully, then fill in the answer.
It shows 1:53
